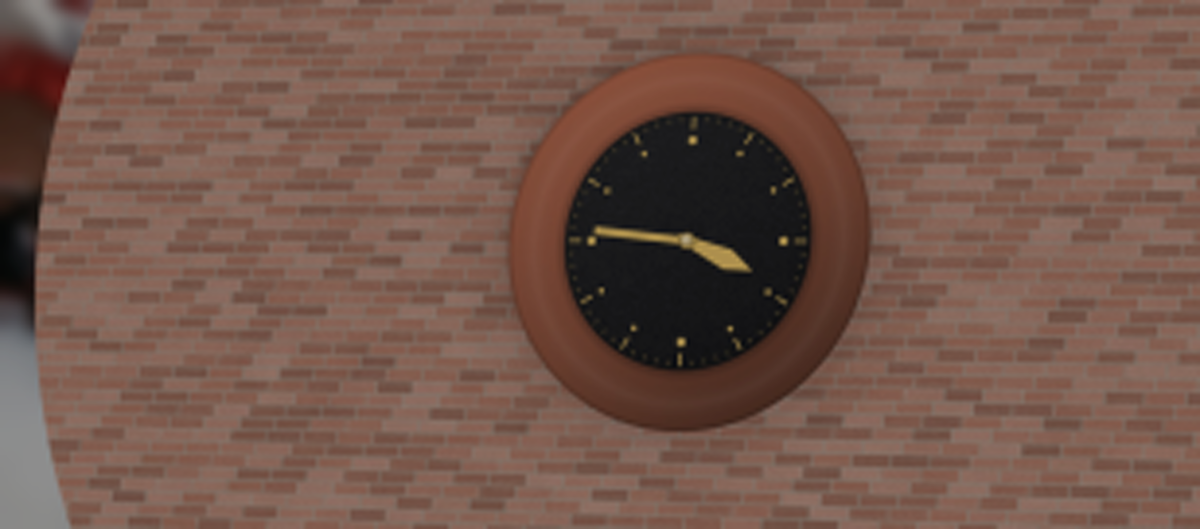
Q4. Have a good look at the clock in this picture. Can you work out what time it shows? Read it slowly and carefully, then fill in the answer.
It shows 3:46
